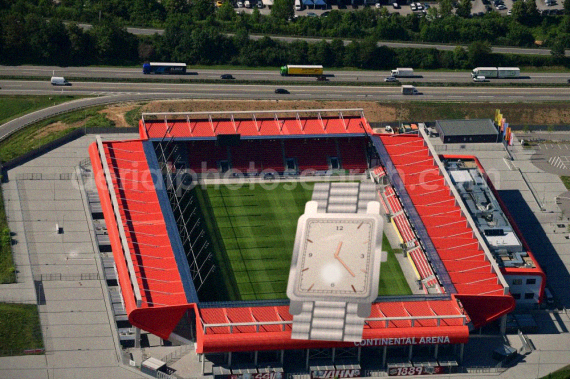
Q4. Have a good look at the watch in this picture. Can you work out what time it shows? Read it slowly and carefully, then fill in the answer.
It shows 12:23
